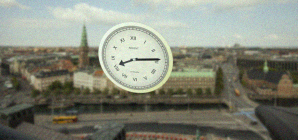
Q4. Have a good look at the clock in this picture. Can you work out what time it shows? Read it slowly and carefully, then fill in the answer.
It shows 8:14
